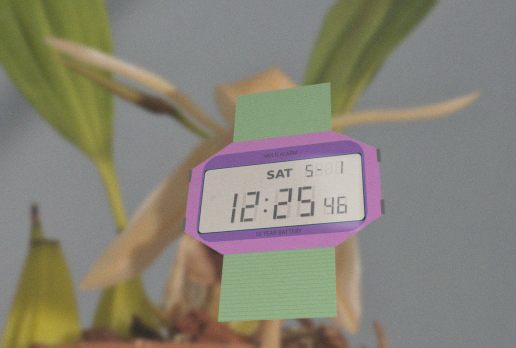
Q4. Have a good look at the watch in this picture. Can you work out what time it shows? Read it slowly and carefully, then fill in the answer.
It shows 12:25:46
